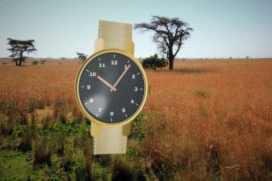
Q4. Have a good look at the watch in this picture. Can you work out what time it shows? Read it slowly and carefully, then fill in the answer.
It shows 10:06
